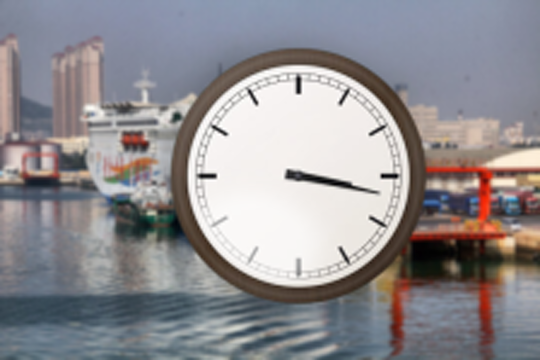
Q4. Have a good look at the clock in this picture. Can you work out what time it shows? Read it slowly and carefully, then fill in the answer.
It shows 3:17
